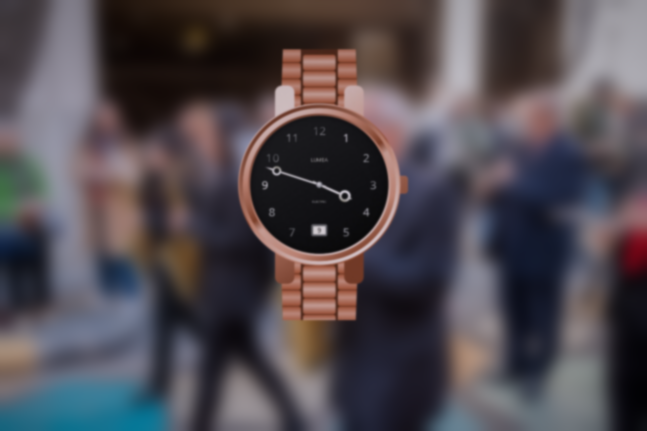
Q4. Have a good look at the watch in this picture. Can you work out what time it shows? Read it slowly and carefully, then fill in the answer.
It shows 3:48
